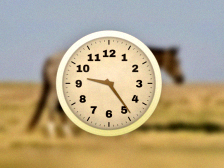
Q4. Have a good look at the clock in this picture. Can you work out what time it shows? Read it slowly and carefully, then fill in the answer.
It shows 9:24
